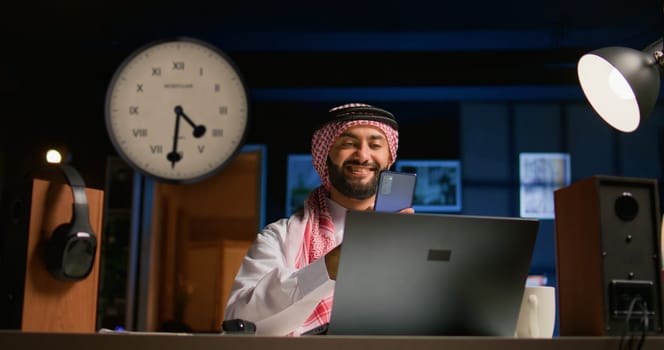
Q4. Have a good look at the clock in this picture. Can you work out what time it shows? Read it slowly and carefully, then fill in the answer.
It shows 4:31
